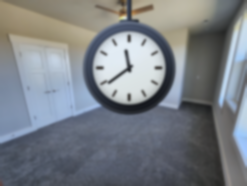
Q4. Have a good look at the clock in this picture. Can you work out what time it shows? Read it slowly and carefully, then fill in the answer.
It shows 11:39
